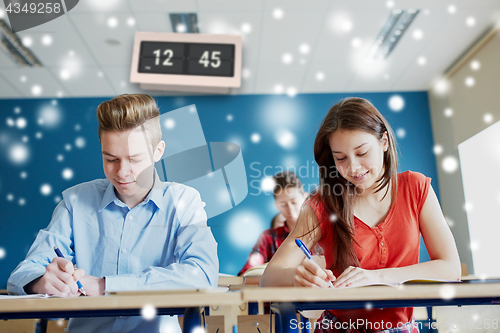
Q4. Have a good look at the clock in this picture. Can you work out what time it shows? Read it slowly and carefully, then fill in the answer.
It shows 12:45
